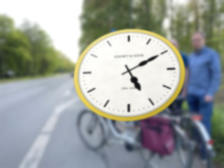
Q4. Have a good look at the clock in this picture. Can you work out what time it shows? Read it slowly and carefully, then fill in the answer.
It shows 5:10
